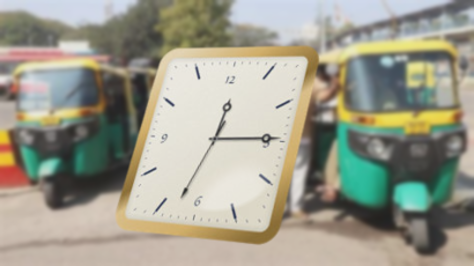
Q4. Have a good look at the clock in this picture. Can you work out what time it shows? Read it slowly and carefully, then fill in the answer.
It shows 12:14:33
